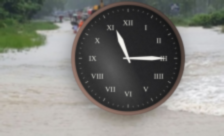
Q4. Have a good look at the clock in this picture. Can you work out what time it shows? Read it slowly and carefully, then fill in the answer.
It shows 11:15
